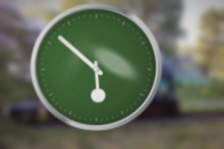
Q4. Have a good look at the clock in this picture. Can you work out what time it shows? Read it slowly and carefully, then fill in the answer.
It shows 5:52
